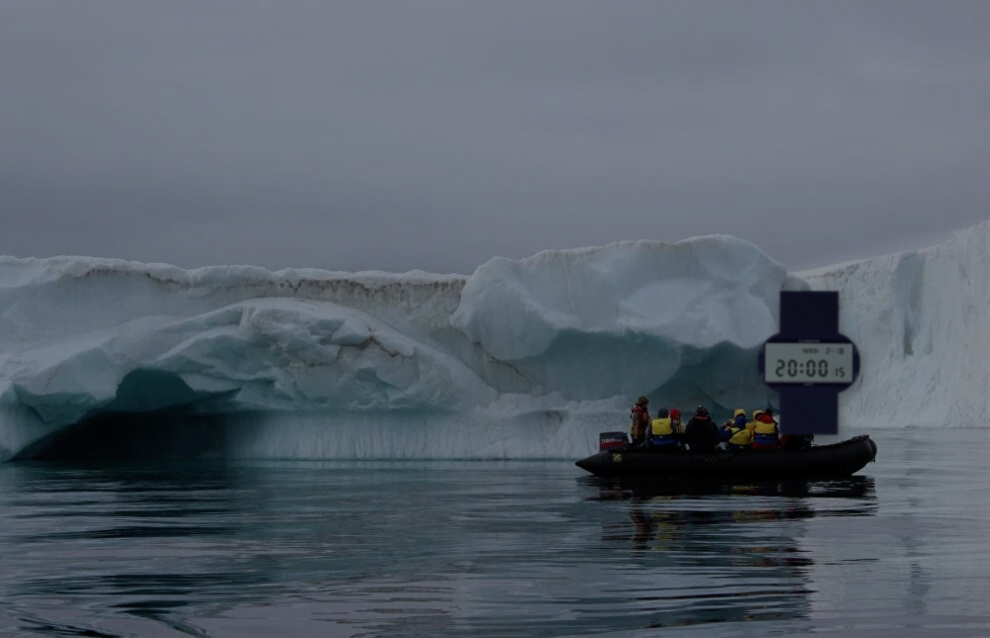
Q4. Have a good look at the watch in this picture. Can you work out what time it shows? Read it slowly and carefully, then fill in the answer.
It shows 20:00
